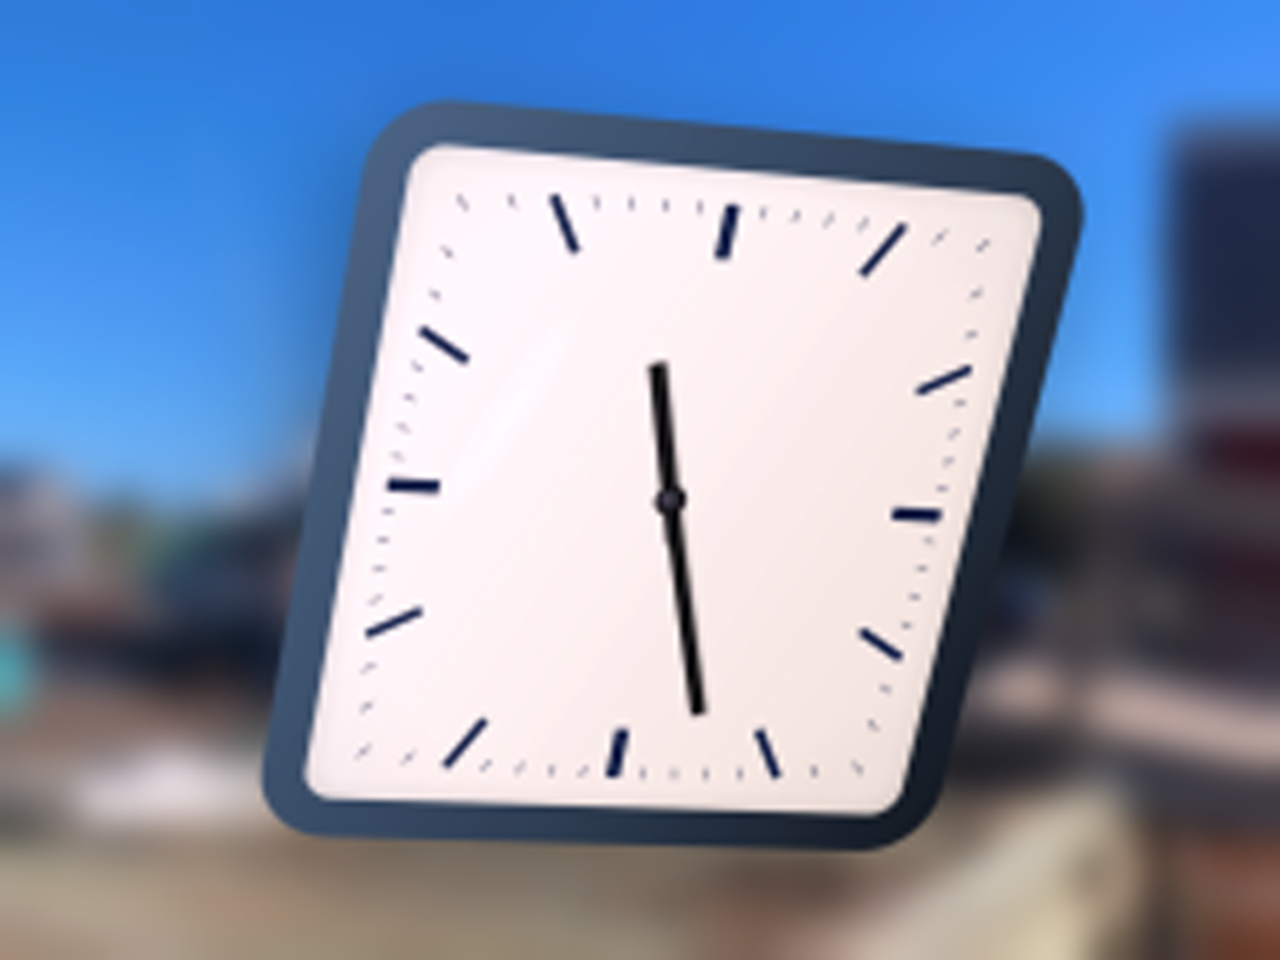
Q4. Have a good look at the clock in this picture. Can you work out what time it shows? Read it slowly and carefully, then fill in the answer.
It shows 11:27
